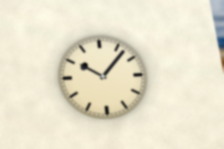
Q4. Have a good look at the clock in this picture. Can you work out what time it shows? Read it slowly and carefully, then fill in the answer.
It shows 10:07
